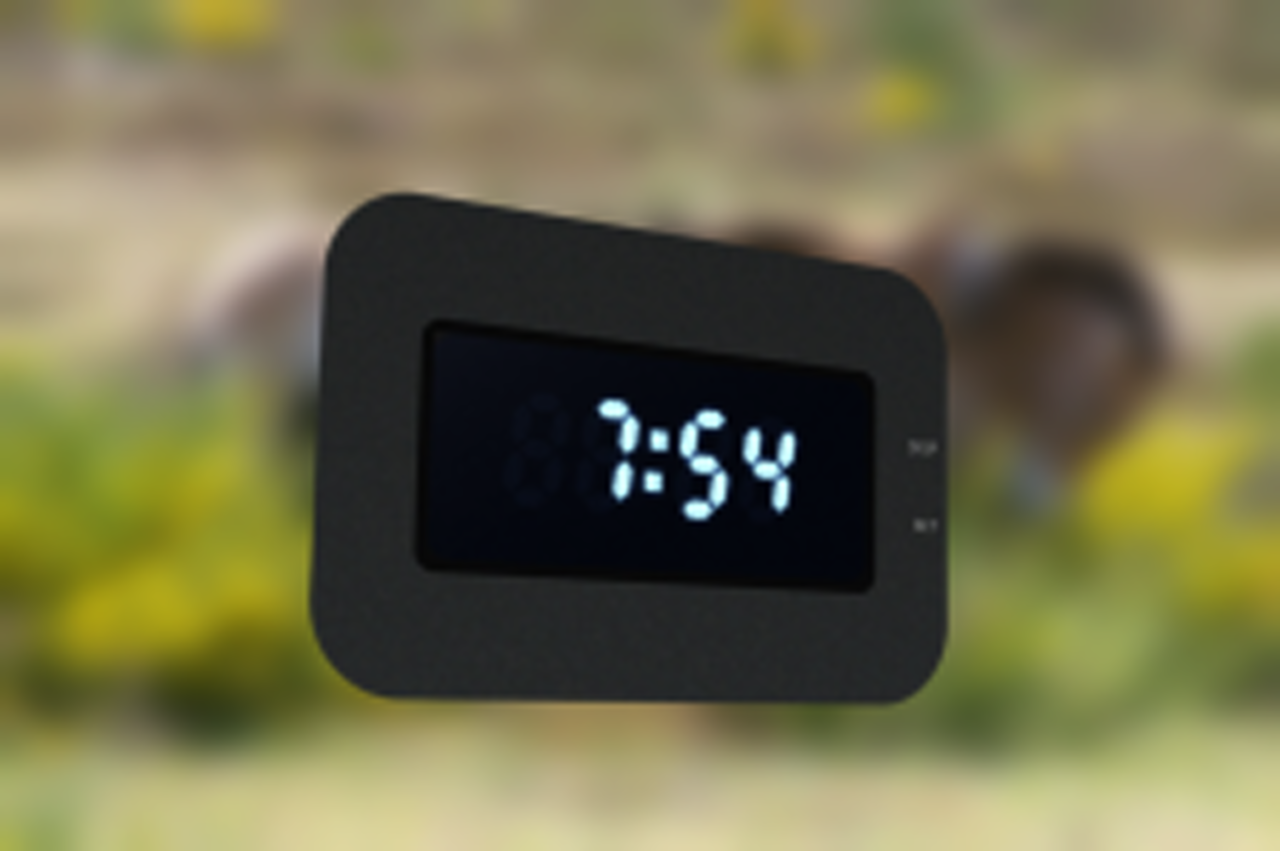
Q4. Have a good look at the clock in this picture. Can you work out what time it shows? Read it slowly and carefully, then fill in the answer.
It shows 7:54
